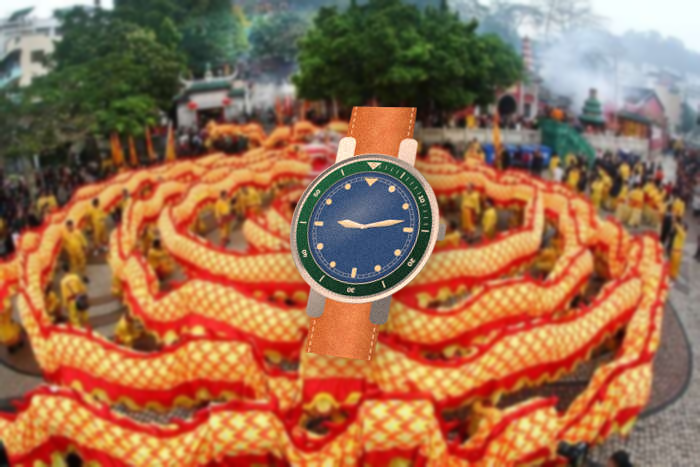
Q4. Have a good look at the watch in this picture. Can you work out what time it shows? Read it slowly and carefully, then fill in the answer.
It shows 9:13
